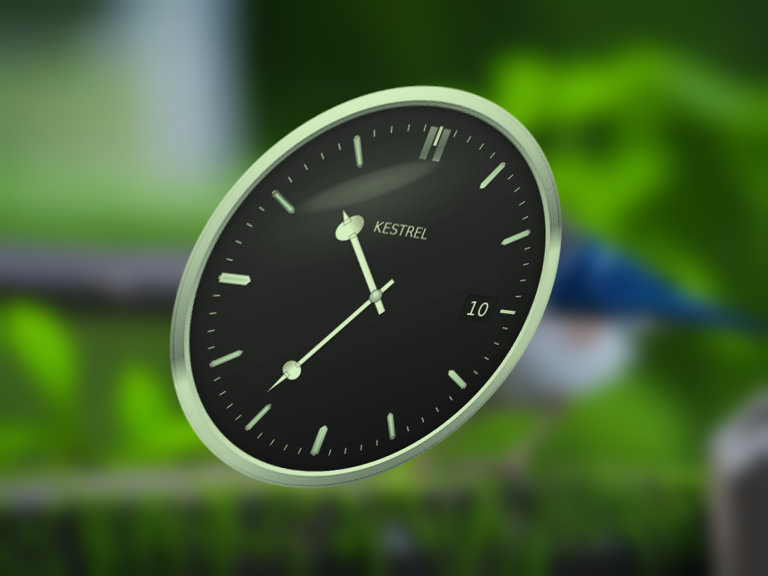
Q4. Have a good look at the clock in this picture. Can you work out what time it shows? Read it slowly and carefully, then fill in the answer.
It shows 10:36
